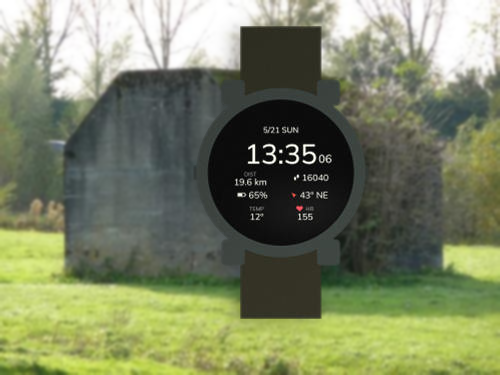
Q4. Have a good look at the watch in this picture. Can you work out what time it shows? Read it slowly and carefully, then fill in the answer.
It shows 13:35:06
